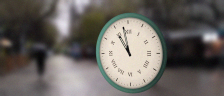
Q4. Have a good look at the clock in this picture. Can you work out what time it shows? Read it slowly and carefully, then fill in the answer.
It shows 10:58
